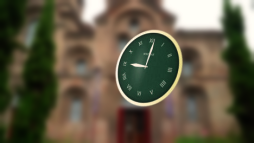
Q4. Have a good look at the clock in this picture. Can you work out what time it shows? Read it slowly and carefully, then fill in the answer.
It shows 9:01
